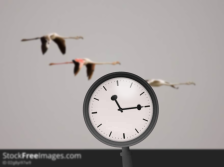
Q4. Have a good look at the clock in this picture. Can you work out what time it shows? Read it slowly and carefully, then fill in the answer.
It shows 11:15
